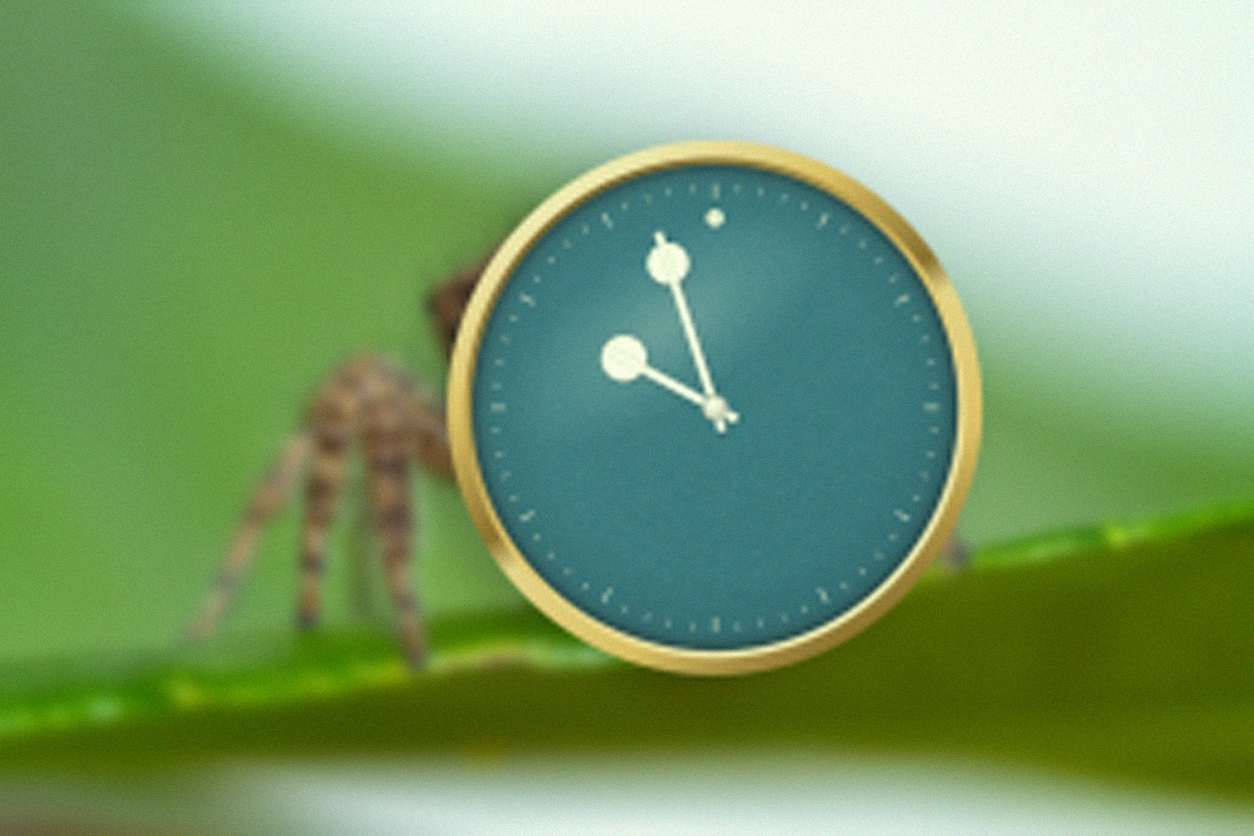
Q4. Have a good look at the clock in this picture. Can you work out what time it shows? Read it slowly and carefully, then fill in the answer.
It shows 9:57
